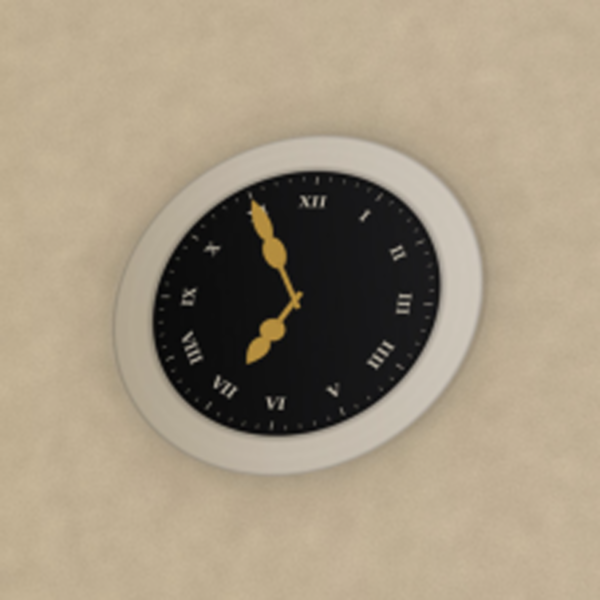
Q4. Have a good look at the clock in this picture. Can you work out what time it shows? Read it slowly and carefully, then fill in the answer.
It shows 6:55
